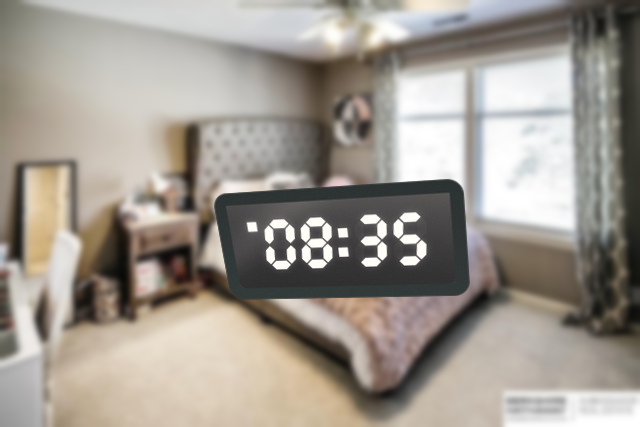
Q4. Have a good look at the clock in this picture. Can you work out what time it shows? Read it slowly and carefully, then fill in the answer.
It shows 8:35
